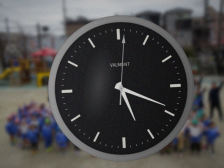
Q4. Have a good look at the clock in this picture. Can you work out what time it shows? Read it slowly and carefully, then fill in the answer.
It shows 5:19:01
